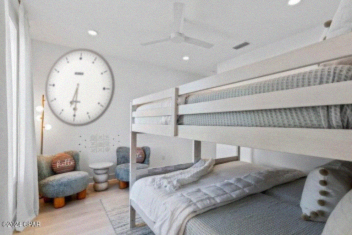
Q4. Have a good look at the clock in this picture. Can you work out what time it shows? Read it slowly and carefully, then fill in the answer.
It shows 6:30
